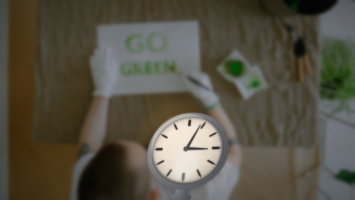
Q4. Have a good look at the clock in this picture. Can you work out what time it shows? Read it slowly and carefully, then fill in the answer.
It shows 3:04
